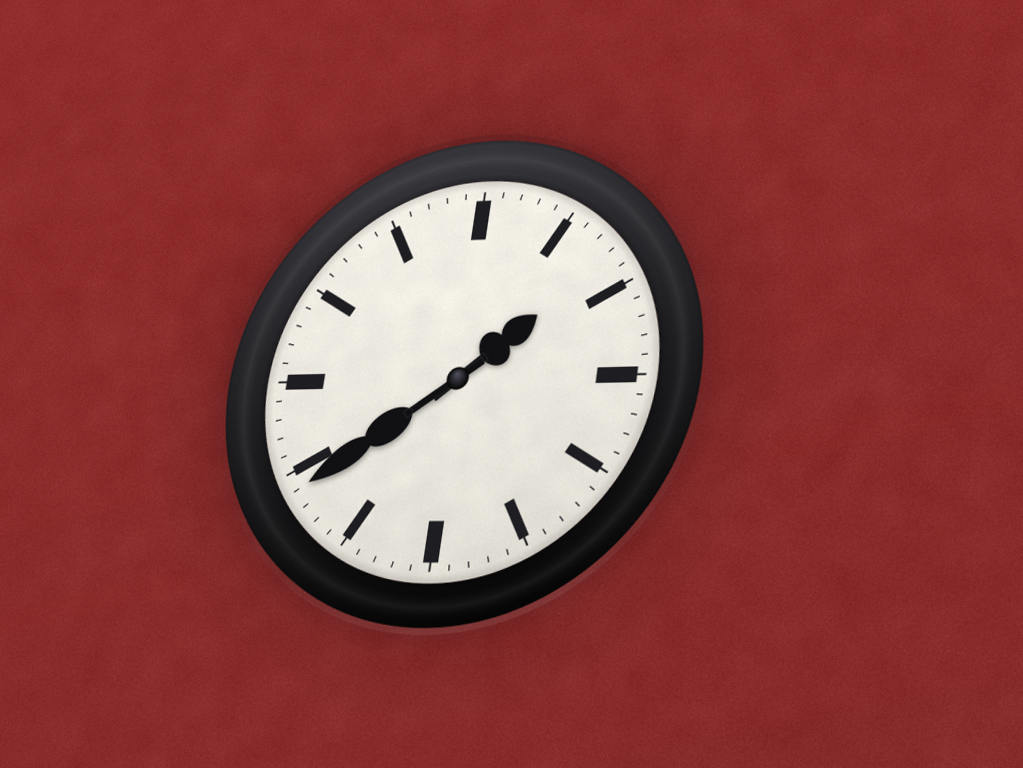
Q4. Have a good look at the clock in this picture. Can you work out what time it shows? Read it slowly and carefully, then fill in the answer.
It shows 1:39
